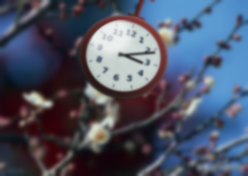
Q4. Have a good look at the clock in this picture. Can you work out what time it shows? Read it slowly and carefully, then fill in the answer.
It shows 3:11
